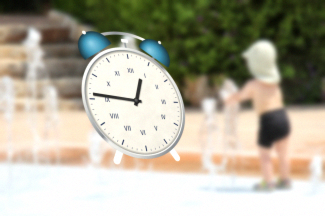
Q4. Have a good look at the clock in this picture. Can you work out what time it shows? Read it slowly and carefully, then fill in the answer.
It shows 12:46
